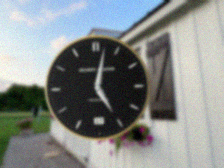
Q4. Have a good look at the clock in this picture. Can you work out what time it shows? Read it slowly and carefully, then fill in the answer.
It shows 5:02
